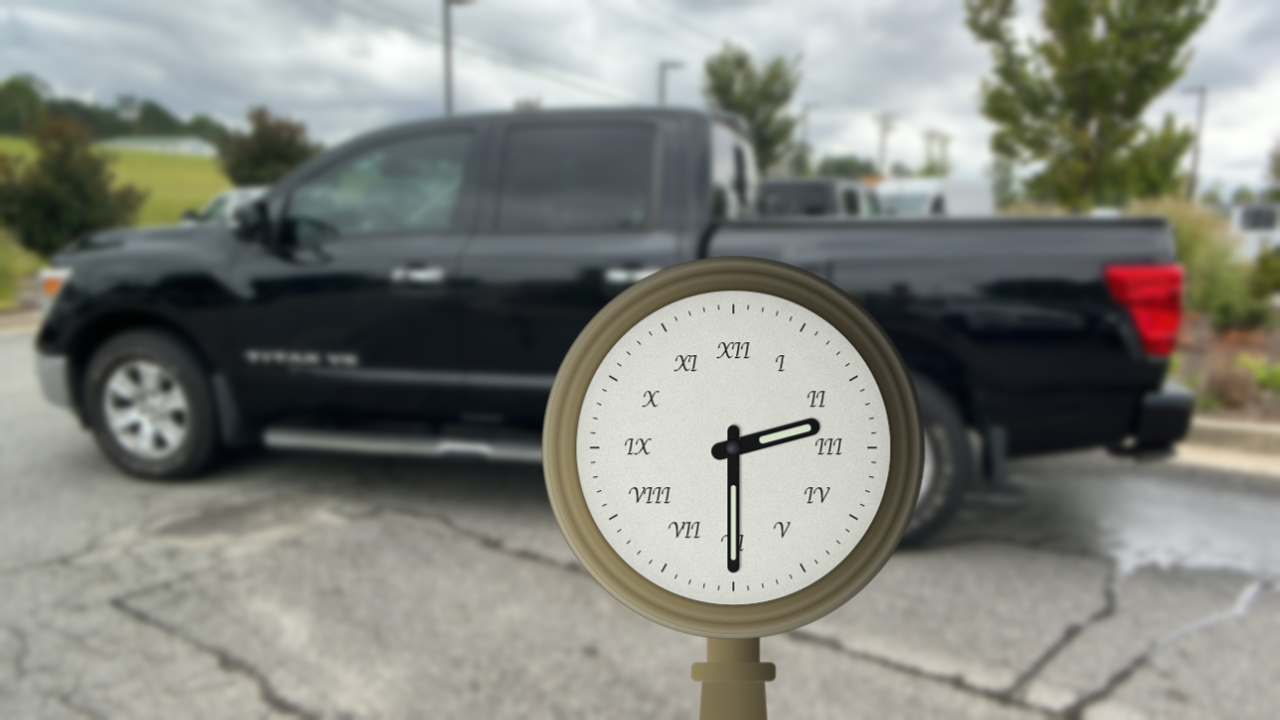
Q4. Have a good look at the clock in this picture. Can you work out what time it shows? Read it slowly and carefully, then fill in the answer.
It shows 2:30
